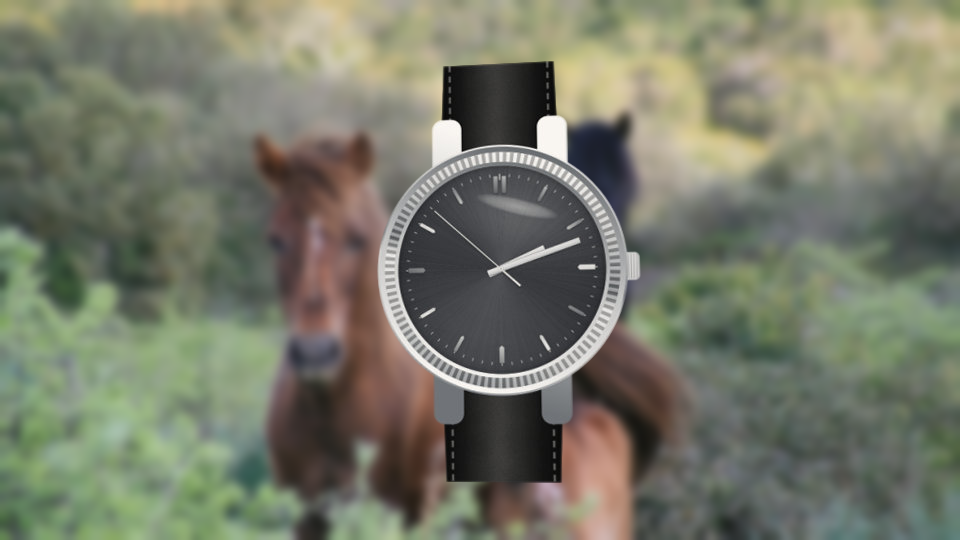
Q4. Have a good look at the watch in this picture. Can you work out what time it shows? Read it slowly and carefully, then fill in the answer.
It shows 2:11:52
